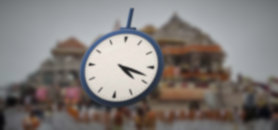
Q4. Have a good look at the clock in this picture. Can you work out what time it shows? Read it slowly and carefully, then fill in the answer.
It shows 4:18
